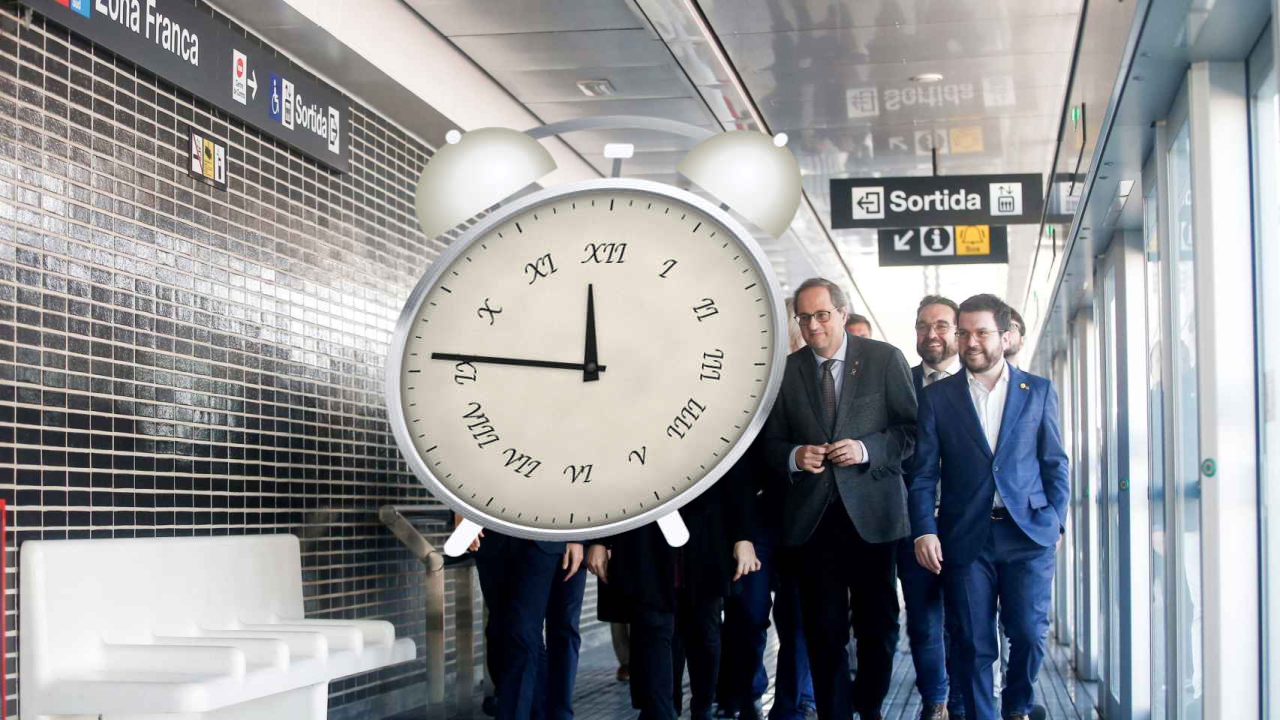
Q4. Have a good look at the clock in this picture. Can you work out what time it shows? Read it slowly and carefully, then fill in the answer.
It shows 11:46
